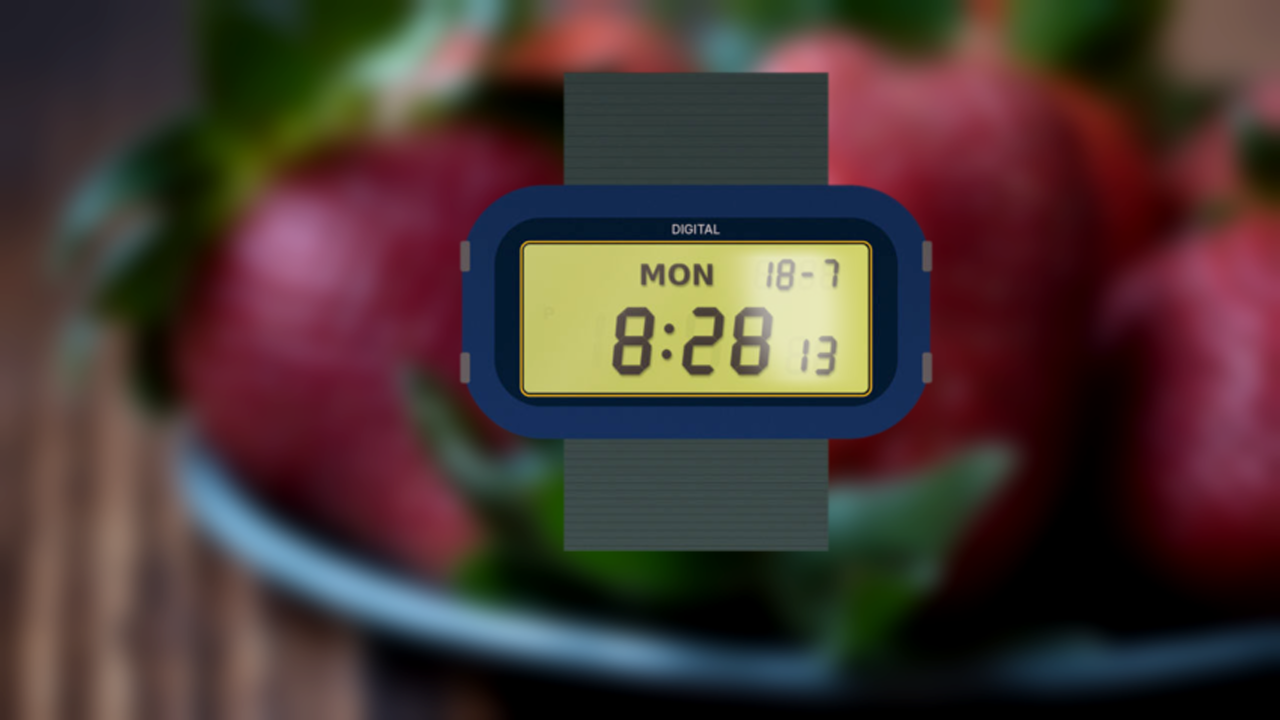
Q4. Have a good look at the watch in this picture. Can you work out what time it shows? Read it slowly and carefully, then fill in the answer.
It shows 8:28:13
